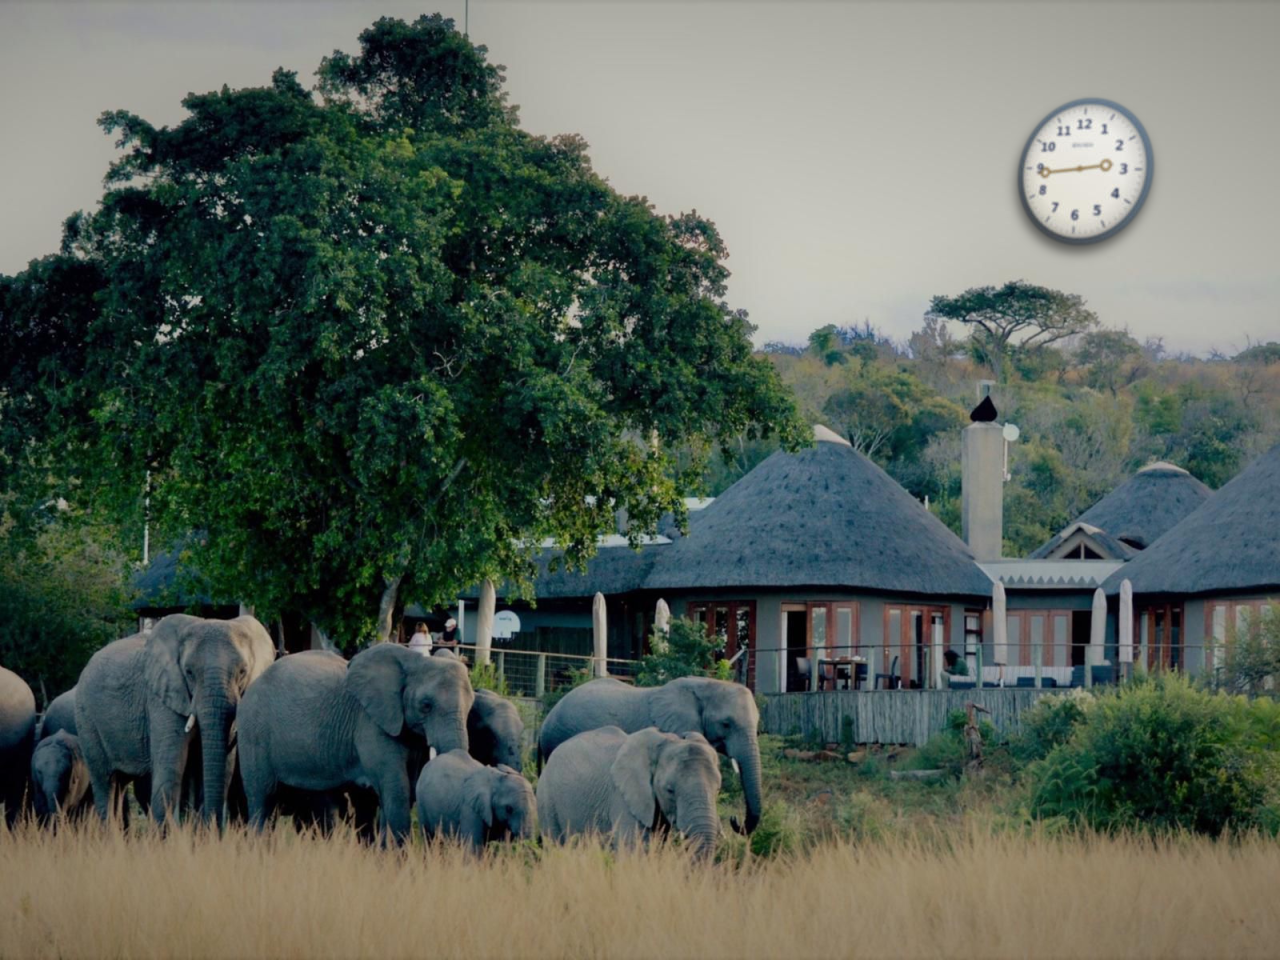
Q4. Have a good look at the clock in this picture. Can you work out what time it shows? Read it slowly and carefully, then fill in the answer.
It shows 2:44
